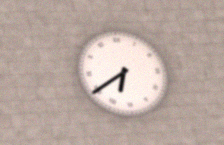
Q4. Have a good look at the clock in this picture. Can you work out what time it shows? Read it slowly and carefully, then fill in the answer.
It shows 6:40
